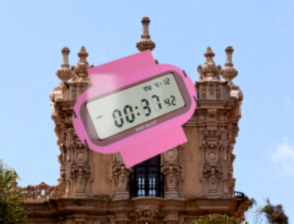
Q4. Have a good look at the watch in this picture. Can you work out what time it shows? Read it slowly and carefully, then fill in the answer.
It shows 0:37:42
